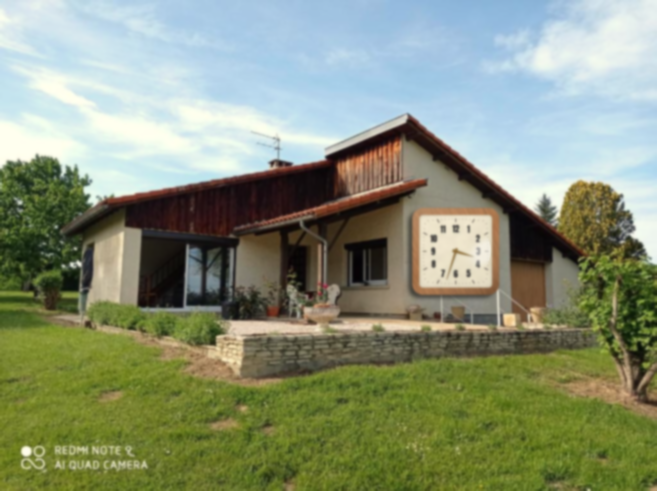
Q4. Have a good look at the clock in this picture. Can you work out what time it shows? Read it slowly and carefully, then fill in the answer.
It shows 3:33
